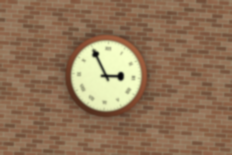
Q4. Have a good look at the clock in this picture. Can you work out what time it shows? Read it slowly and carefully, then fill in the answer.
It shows 2:55
